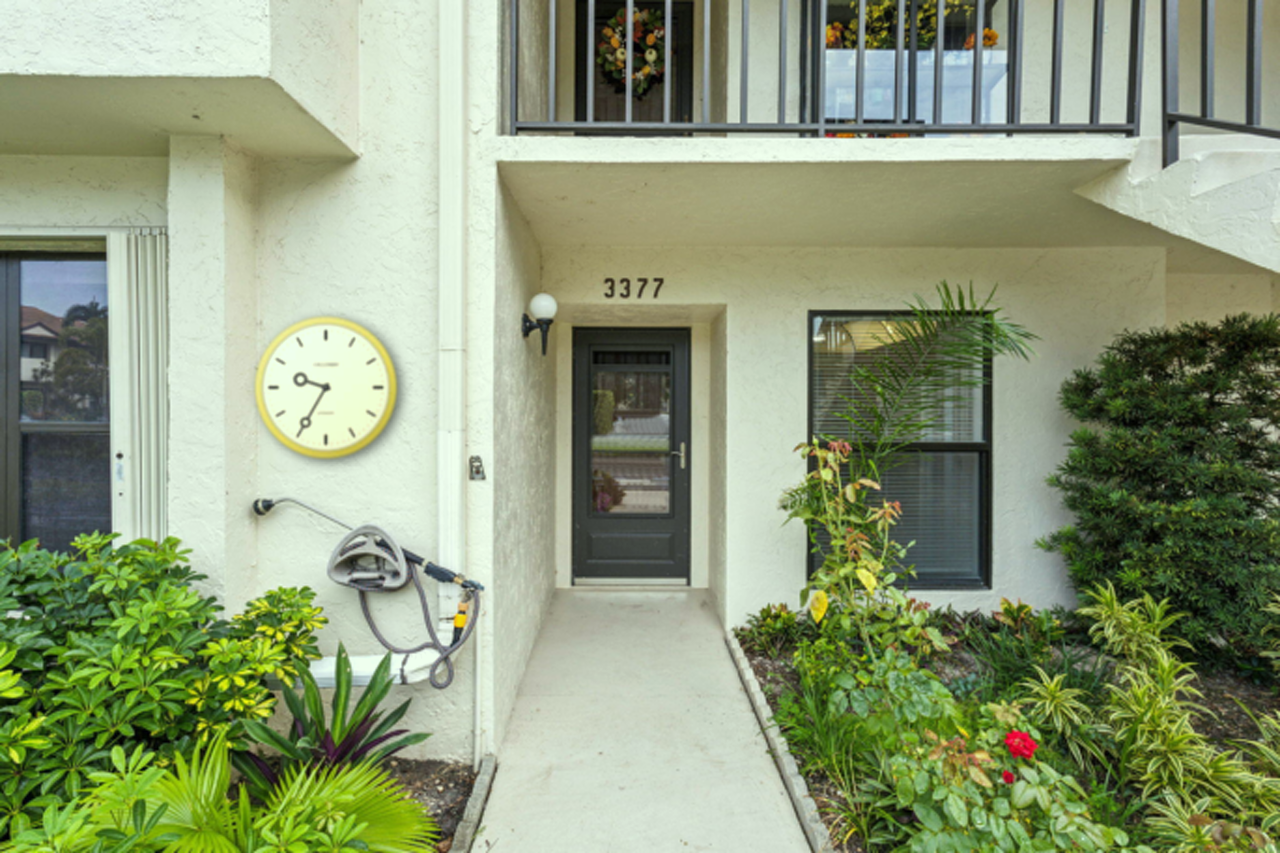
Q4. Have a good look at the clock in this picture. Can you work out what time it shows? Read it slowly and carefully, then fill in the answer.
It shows 9:35
